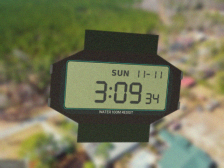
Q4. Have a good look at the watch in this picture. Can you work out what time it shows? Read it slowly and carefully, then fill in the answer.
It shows 3:09:34
